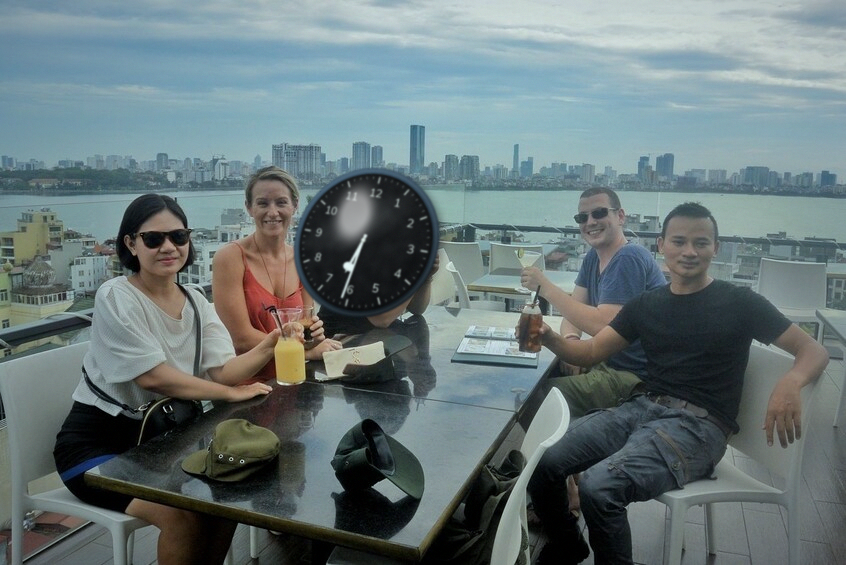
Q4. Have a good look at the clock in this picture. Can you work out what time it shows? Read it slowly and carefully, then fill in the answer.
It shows 6:31
